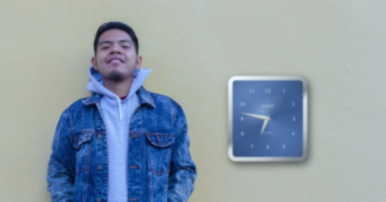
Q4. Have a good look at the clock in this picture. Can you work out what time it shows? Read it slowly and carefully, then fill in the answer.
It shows 6:47
